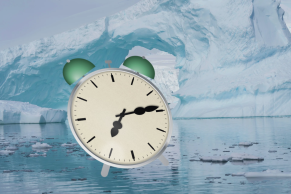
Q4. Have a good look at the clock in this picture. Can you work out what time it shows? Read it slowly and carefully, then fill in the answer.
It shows 7:14
